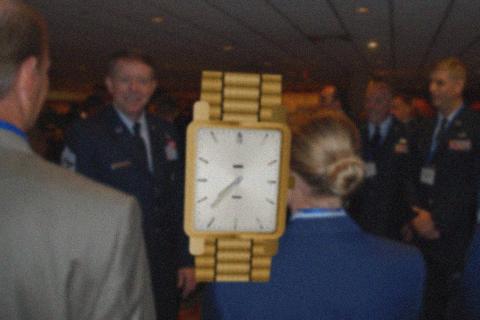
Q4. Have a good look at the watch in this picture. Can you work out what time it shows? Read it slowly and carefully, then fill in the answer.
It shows 7:37
